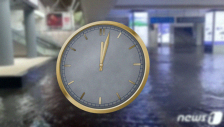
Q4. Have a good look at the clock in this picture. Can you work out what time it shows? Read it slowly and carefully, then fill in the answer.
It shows 12:02
